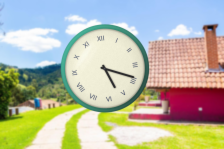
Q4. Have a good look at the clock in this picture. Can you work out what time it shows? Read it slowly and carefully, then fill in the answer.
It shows 5:19
